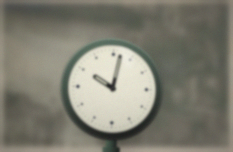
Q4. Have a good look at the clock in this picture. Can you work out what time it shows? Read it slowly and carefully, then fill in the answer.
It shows 10:02
